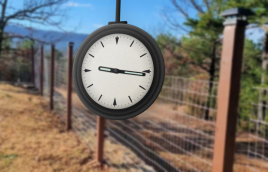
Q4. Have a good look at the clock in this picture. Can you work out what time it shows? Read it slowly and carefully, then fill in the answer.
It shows 9:16
